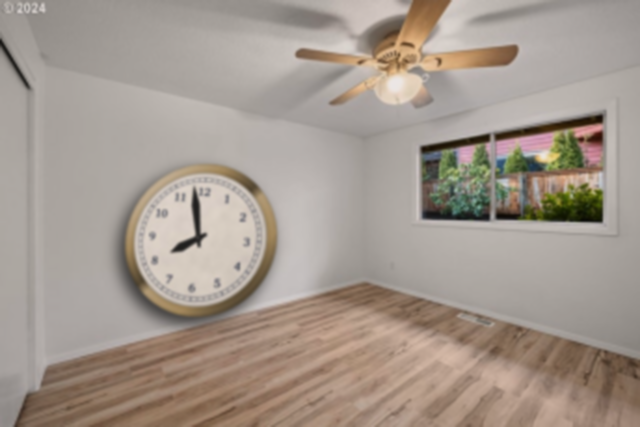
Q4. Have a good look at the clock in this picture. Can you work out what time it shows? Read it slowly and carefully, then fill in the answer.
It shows 7:58
